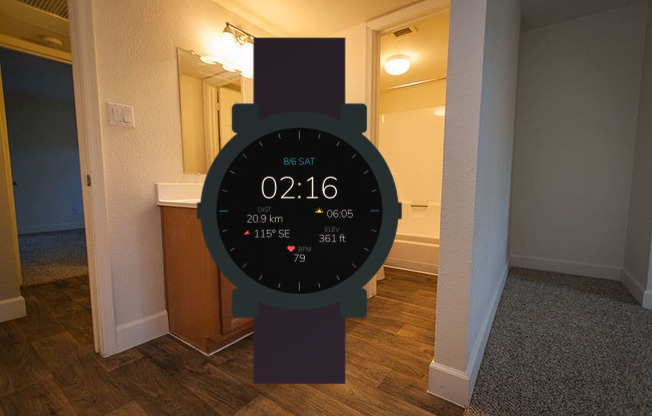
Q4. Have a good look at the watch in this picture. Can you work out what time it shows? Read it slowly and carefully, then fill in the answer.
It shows 2:16
